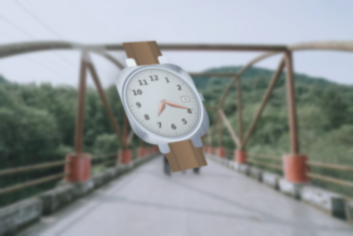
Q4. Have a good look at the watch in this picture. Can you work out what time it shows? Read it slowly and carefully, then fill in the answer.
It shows 7:19
